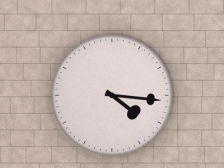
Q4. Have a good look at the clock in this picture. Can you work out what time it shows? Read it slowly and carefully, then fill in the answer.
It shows 4:16
